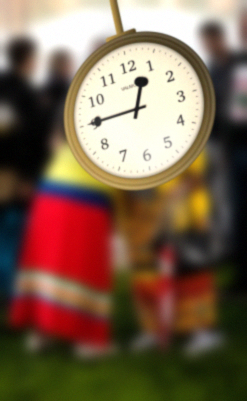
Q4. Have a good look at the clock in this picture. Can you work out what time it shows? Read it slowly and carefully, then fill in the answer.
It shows 12:45
